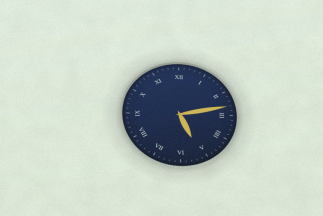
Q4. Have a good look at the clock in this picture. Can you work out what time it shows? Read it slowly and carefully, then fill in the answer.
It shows 5:13
